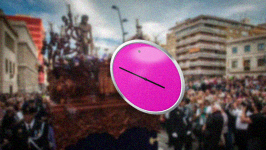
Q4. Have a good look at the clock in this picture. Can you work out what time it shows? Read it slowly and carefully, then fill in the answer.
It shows 3:49
